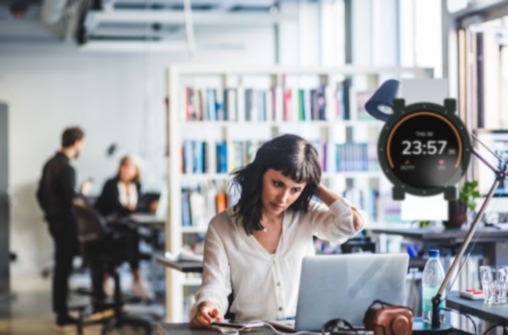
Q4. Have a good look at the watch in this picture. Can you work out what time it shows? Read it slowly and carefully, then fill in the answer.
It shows 23:57
